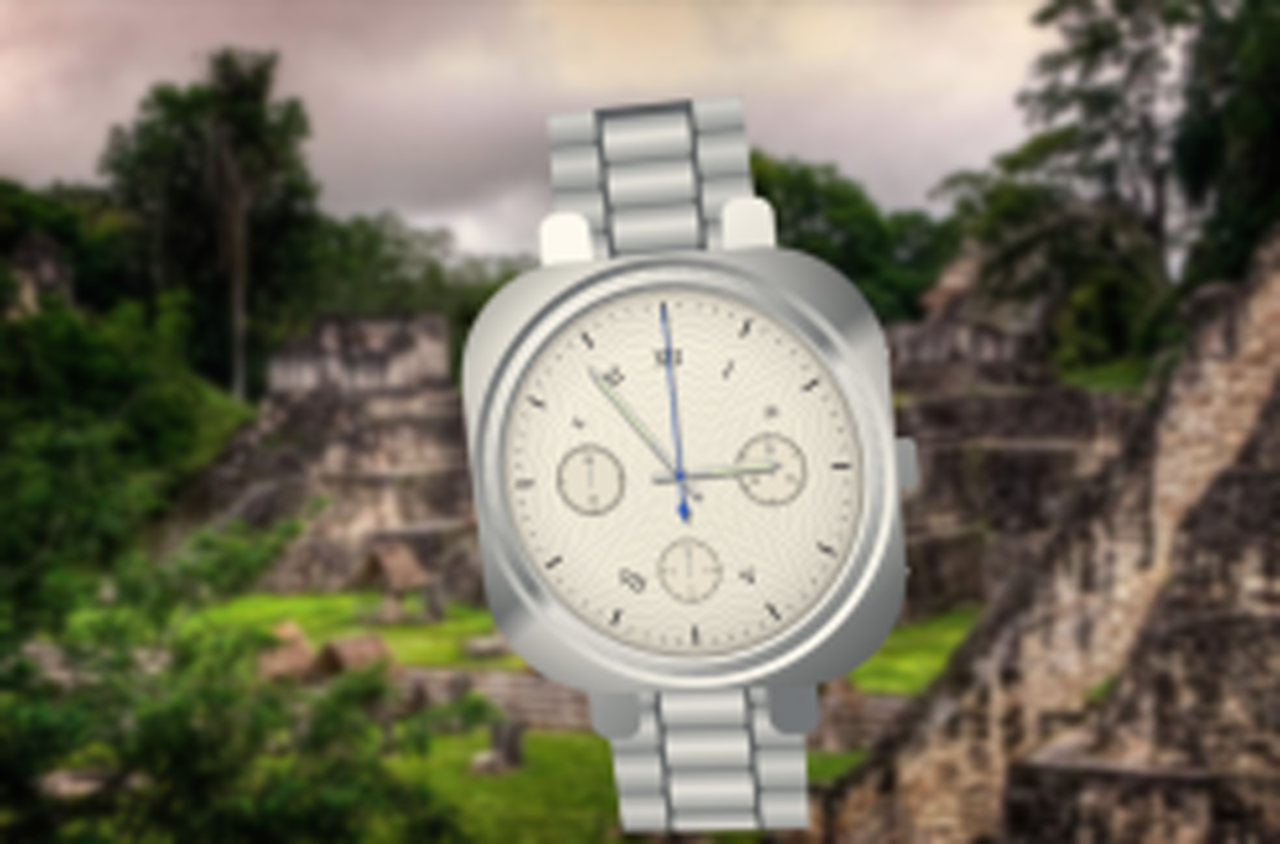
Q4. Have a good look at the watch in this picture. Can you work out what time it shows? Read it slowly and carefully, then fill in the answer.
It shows 2:54
